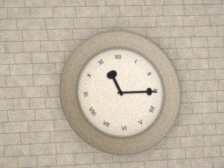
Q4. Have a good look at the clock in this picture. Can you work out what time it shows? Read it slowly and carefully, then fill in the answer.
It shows 11:15
